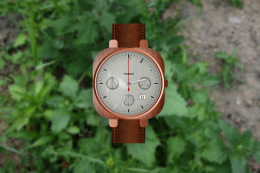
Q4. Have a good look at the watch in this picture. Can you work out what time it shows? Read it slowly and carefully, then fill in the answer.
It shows 2:33
